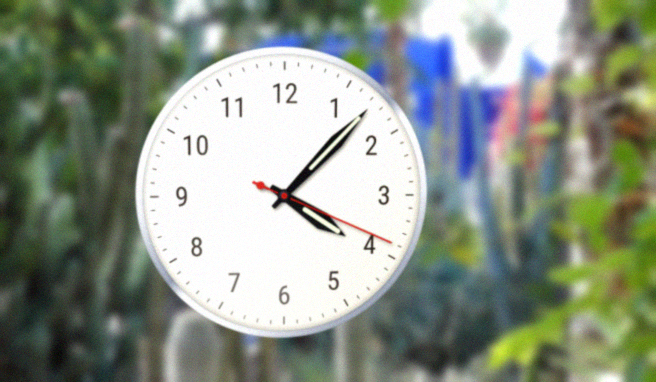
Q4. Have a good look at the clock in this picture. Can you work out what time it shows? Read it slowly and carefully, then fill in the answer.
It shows 4:07:19
